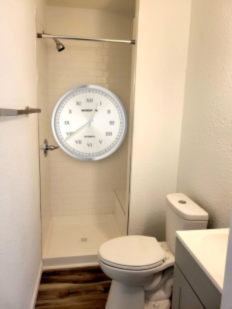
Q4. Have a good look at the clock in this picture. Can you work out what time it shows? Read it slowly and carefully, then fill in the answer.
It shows 12:39
